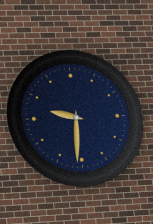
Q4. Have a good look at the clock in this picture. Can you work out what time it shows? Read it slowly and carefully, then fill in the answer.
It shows 9:31
